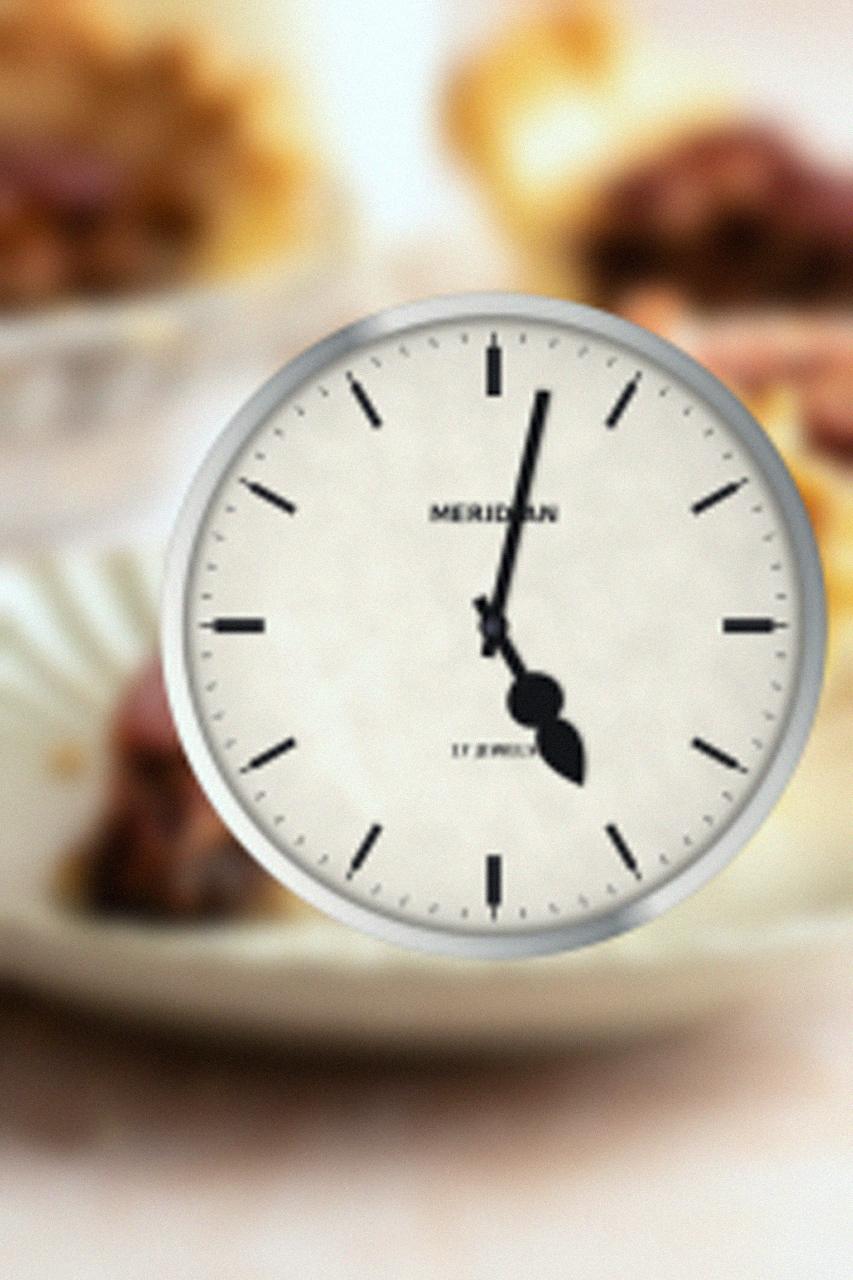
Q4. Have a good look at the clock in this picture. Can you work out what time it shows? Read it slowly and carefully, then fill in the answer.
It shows 5:02
